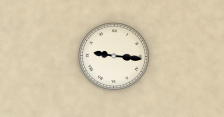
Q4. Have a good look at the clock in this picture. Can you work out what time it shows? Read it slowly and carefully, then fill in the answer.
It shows 9:16
